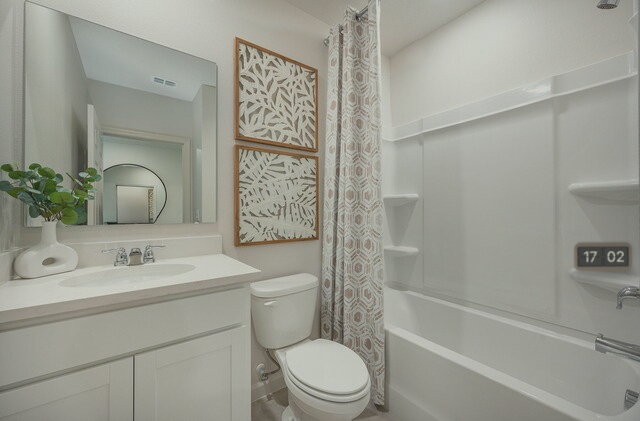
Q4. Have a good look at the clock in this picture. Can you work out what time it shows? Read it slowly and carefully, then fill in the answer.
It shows 17:02
